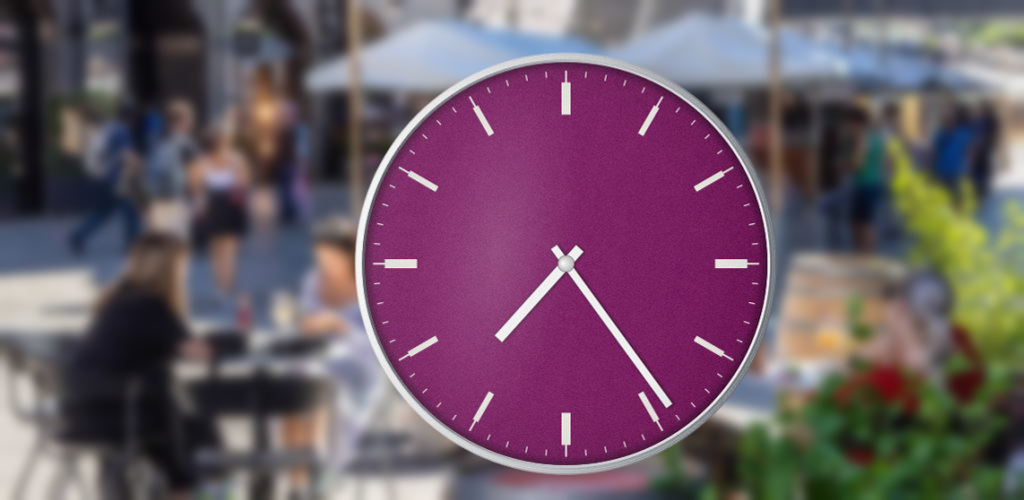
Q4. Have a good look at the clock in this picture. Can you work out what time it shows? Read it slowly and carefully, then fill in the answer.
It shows 7:24
